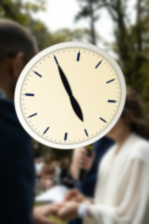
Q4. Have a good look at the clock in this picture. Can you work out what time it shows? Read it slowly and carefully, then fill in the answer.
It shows 4:55
